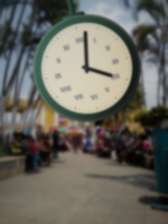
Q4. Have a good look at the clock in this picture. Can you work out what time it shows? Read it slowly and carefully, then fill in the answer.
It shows 4:02
